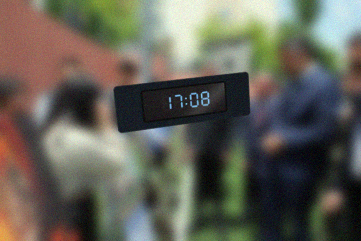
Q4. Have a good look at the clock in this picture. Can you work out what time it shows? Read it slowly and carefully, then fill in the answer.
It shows 17:08
